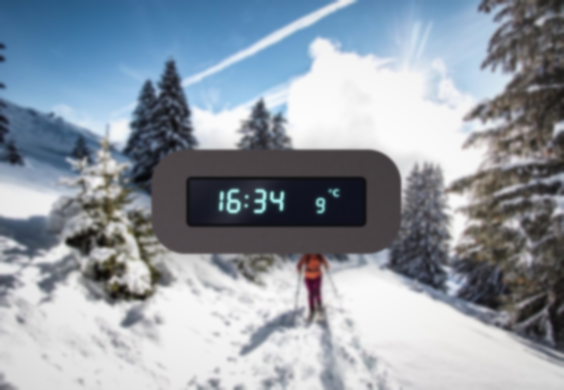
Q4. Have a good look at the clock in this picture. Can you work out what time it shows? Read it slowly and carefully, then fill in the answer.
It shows 16:34
